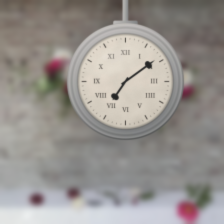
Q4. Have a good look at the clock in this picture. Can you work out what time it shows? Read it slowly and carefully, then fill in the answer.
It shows 7:09
